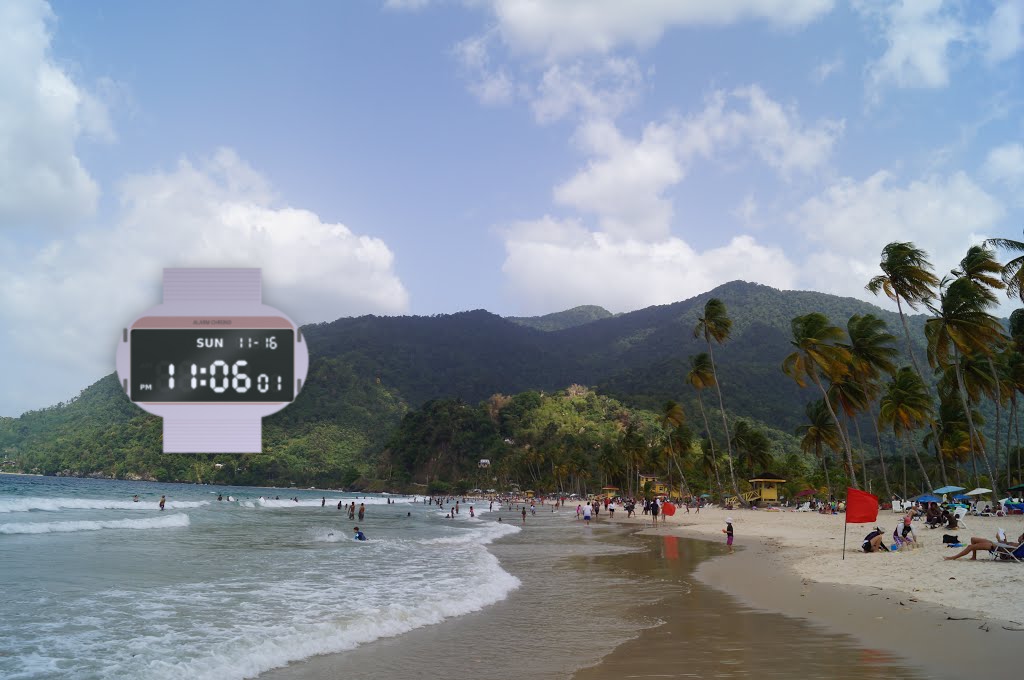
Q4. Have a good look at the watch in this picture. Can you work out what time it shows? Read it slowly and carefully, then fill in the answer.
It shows 11:06:01
